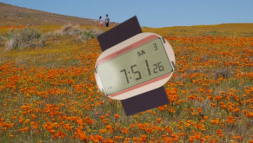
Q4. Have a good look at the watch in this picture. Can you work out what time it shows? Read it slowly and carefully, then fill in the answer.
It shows 7:51:26
